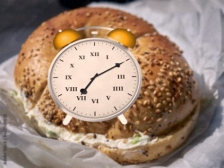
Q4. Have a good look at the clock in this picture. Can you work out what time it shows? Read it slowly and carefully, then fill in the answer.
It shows 7:10
